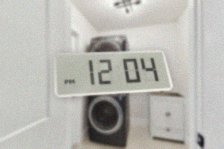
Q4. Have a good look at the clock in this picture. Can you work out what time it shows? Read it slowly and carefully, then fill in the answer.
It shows 12:04
